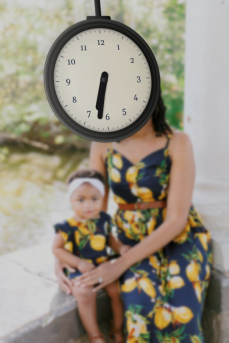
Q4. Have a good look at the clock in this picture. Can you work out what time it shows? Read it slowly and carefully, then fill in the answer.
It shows 6:32
